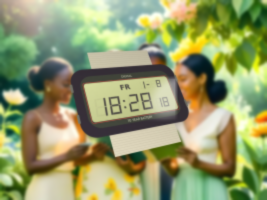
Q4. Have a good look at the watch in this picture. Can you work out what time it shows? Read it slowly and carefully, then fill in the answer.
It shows 18:28:18
